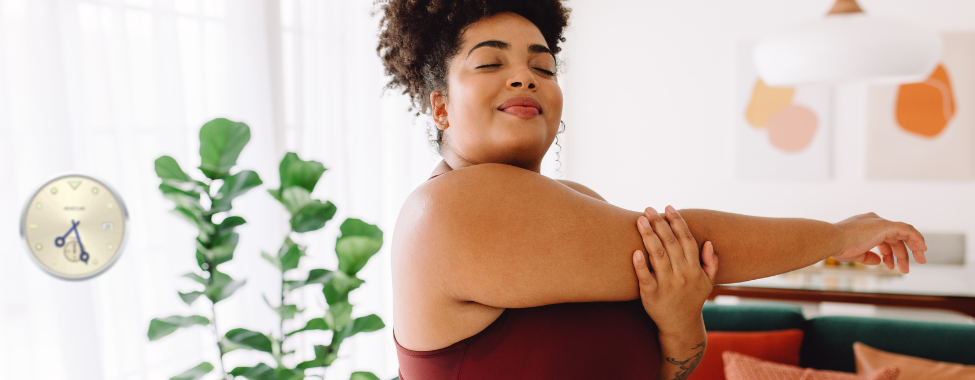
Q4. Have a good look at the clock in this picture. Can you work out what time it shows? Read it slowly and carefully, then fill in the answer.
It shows 7:27
